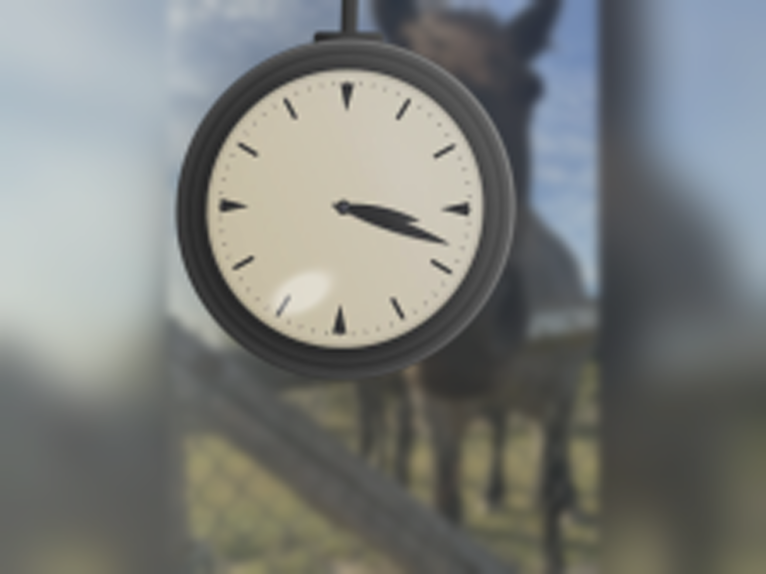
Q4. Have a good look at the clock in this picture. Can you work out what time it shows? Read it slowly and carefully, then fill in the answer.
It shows 3:18
